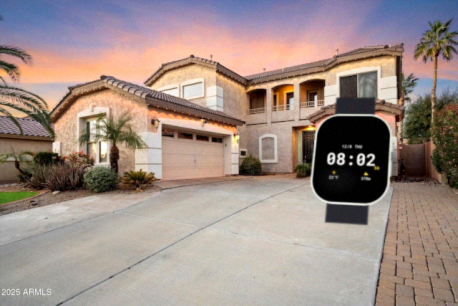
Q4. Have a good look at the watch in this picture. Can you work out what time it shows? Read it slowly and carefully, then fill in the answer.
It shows 8:02
